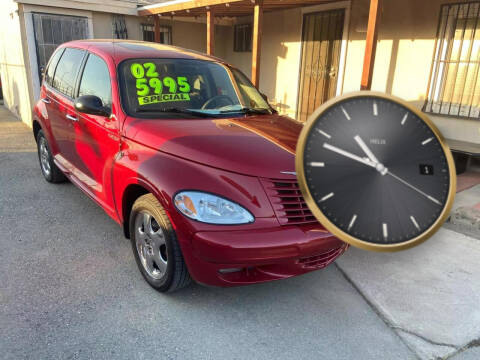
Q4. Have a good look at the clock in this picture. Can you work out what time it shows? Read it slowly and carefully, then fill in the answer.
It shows 10:48:20
